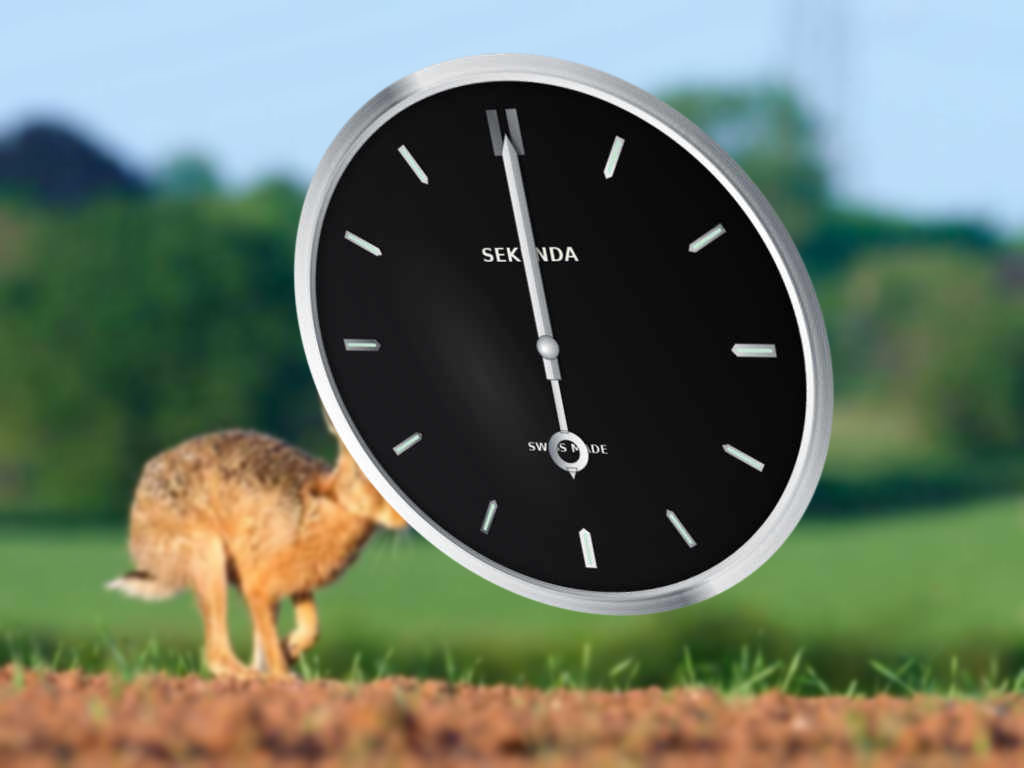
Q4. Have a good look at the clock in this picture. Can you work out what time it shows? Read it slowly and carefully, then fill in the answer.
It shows 6:00
